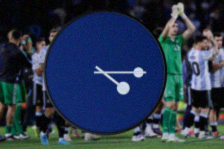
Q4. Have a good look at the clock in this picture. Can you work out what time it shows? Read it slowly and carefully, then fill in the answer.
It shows 4:15
